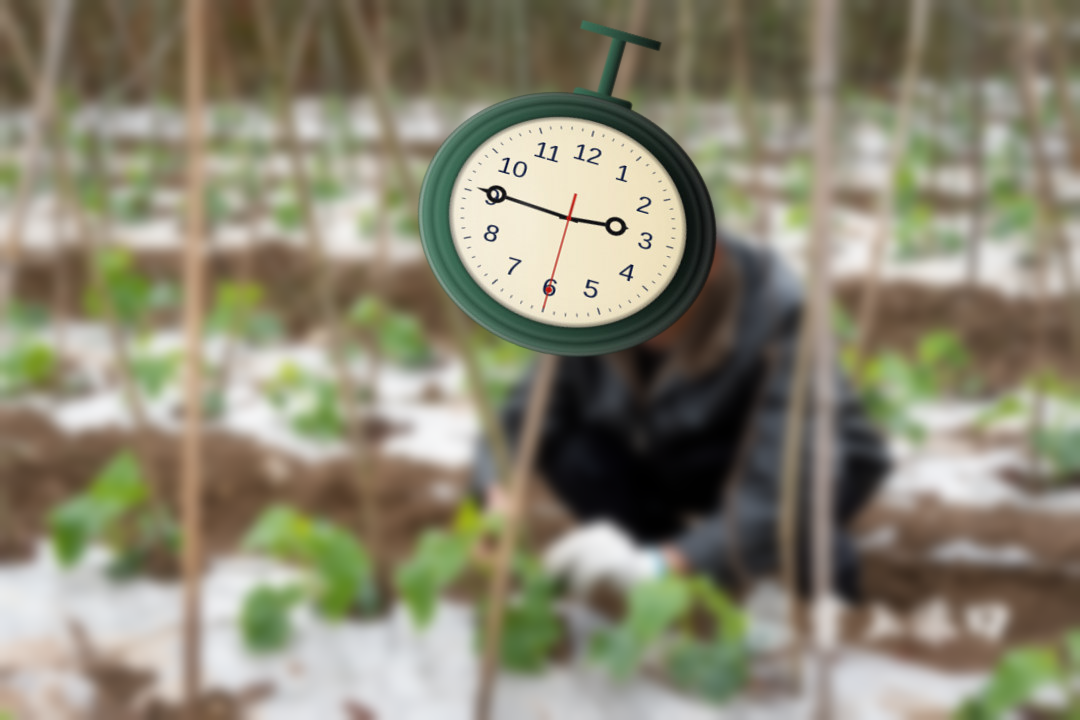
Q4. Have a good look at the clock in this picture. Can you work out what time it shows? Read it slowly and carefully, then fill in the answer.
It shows 2:45:30
